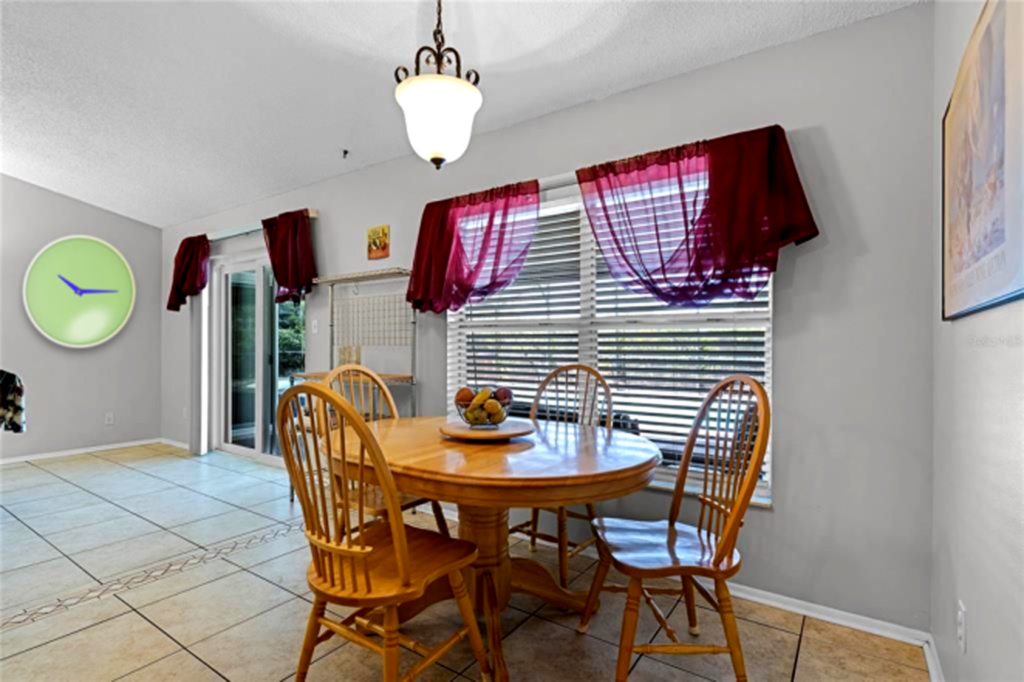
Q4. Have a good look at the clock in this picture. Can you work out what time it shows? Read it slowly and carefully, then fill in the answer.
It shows 10:15
